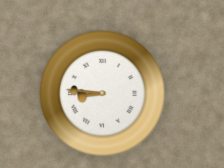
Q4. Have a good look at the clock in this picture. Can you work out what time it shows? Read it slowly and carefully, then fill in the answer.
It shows 8:46
